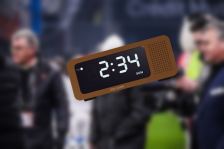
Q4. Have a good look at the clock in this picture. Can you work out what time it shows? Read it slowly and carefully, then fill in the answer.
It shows 2:34
